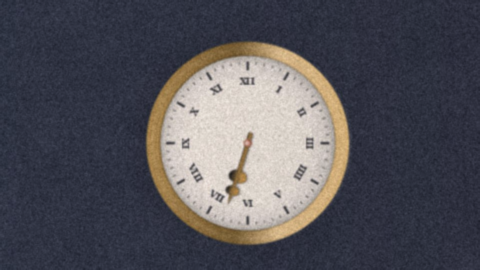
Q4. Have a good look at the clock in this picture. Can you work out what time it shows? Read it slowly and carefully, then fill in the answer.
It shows 6:33
